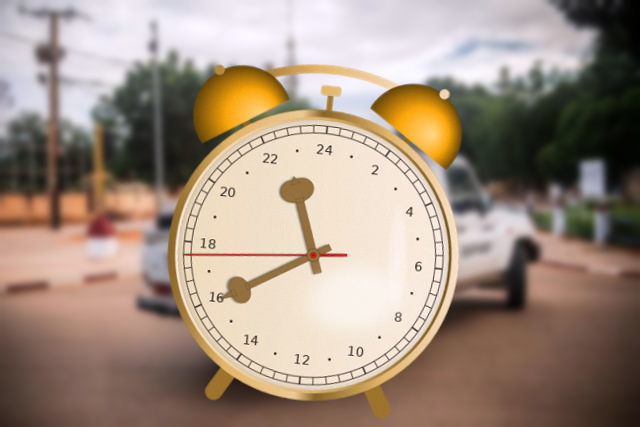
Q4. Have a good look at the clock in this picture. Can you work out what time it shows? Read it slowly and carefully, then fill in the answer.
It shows 22:39:44
